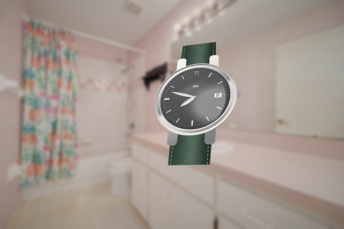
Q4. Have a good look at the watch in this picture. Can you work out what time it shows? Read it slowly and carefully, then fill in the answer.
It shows 7:48
